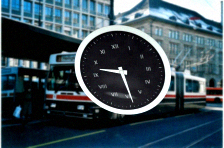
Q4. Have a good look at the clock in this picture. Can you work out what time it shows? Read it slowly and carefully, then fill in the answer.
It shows 9:29
